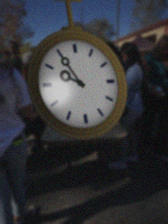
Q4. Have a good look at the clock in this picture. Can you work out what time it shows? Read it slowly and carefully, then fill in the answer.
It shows 9:55
